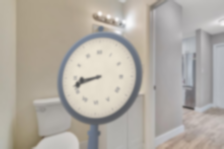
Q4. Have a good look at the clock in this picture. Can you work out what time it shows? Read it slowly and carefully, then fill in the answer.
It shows 8:42
